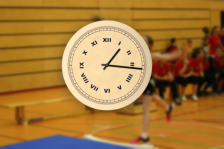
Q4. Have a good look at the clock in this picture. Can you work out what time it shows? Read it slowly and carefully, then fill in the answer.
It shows 1:16
